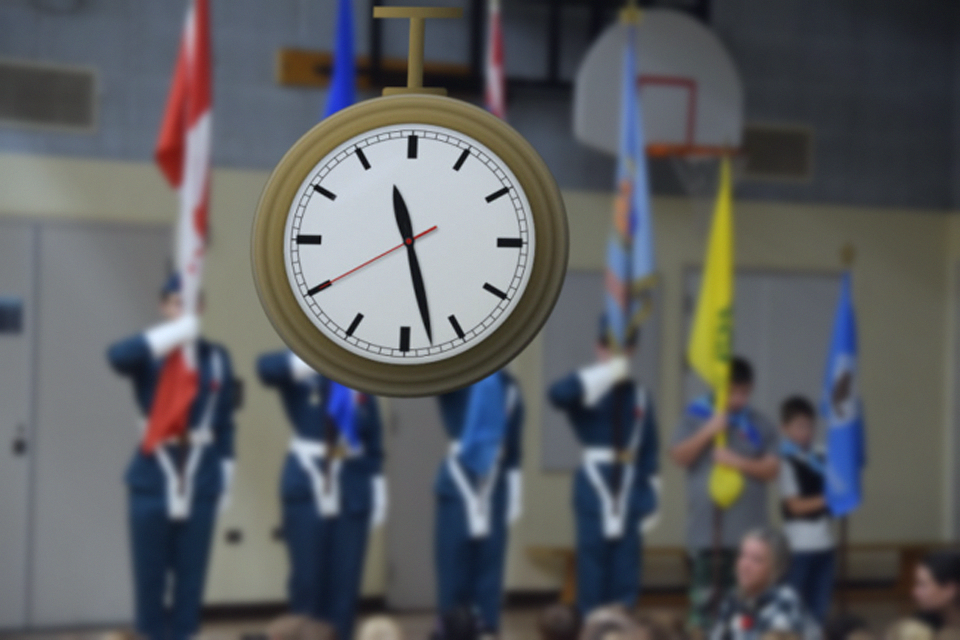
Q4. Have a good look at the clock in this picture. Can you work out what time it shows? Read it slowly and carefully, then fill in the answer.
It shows 11:27:40
